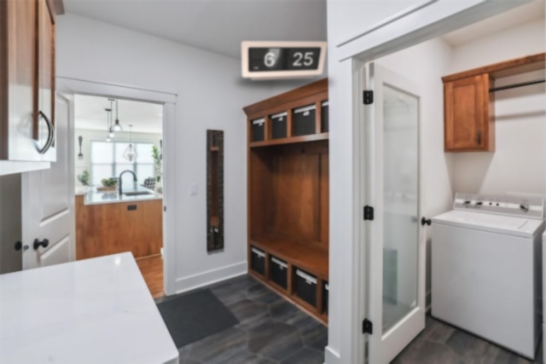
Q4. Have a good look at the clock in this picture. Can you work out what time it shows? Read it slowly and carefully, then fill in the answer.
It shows 6:25
